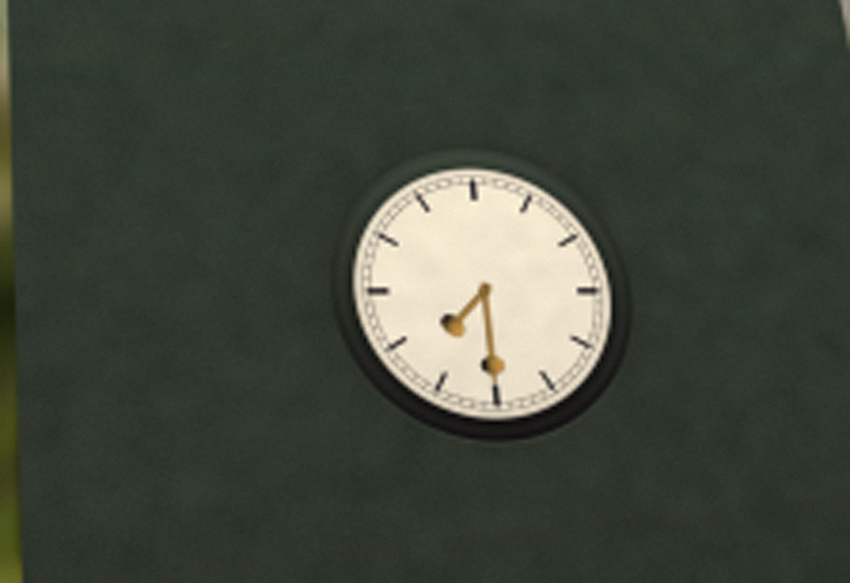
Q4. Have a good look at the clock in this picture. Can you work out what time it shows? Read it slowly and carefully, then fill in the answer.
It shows 7:30
